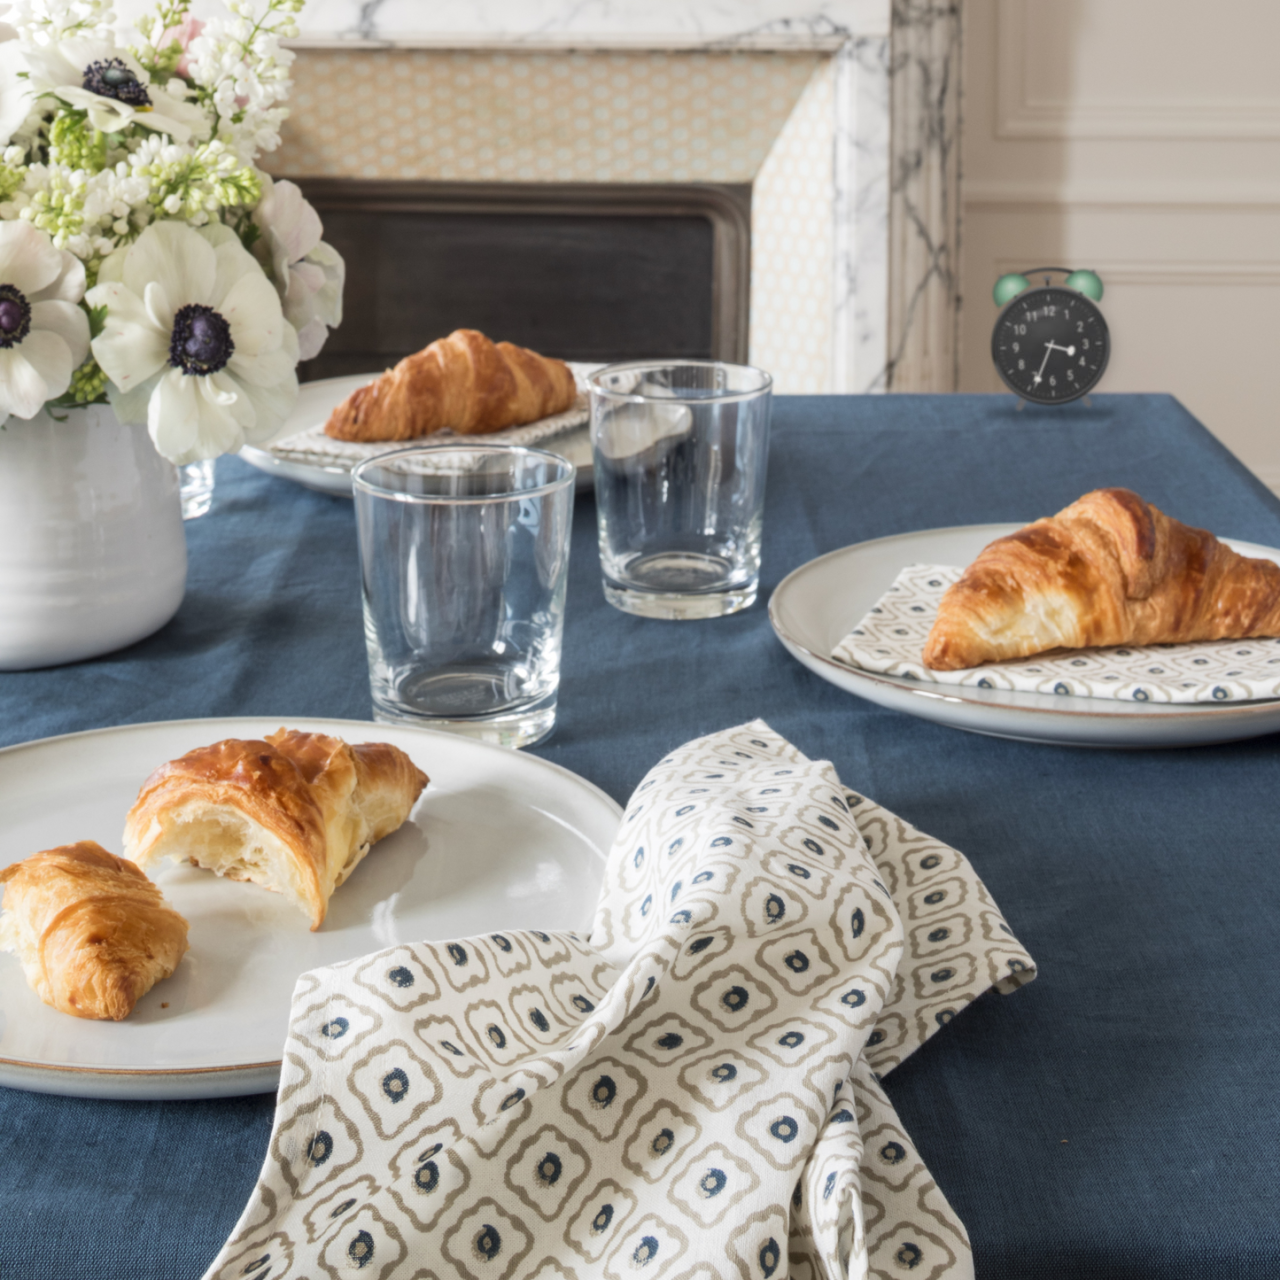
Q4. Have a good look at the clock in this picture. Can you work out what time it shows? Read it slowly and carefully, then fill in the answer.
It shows 3:34
